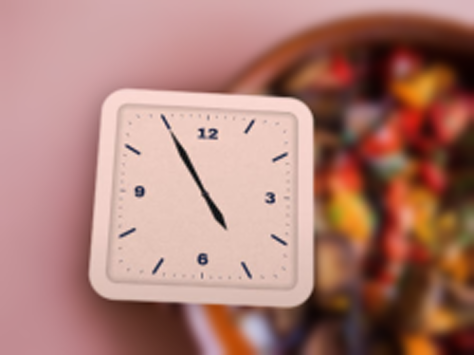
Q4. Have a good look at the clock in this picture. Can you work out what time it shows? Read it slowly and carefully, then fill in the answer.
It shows 4:55
